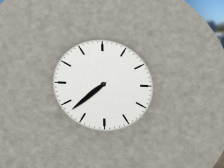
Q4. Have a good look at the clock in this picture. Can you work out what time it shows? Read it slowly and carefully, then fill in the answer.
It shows 7:38
